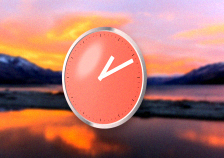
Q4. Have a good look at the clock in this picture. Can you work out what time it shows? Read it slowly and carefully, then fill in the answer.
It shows 1:11
